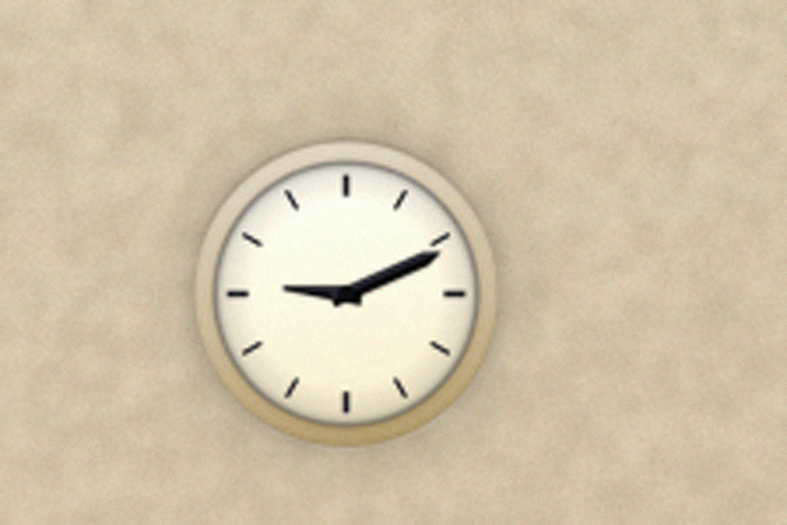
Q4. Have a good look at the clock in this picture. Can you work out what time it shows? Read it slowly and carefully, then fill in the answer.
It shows 9:11
